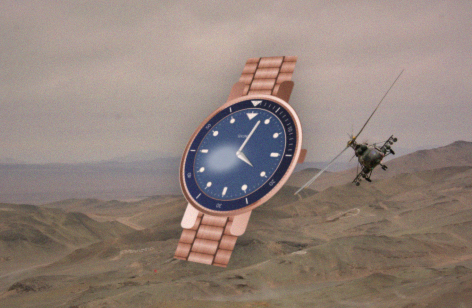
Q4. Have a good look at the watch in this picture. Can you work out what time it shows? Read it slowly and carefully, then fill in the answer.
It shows 4:03
